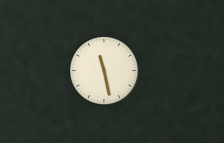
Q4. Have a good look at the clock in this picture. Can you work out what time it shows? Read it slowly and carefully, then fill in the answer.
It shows 11:28
